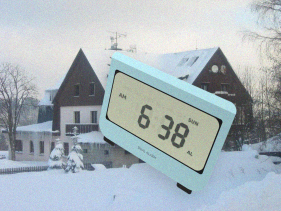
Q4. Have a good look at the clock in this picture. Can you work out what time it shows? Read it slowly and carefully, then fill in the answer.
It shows 6:38
